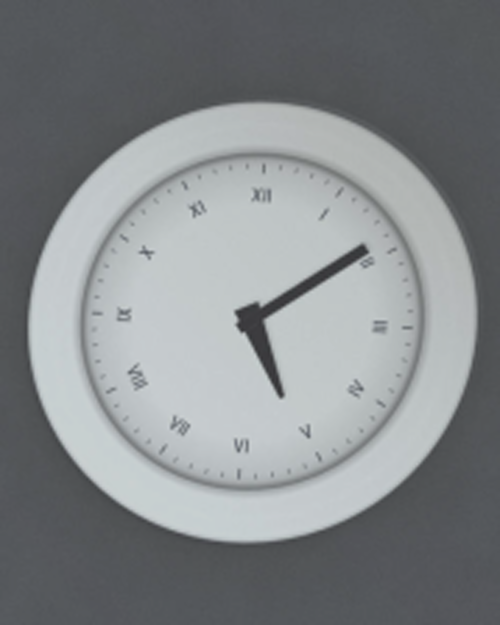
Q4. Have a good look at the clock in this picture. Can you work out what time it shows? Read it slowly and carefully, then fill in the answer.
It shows 5:09
